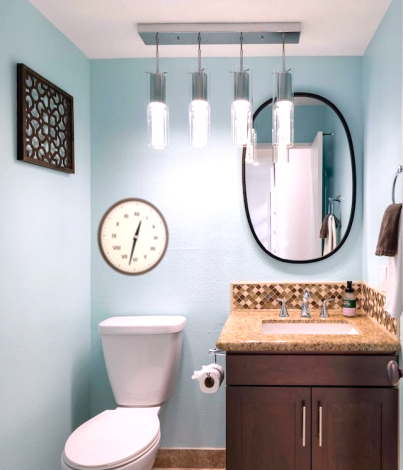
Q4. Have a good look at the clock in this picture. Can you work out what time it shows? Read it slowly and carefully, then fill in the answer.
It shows 12:32
